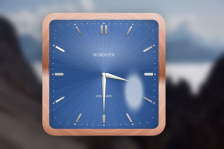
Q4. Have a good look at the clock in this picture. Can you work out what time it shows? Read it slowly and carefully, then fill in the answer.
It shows 3:30
